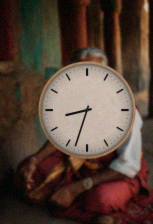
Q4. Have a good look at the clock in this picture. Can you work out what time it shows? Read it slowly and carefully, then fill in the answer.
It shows 8:33
